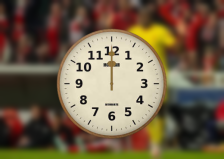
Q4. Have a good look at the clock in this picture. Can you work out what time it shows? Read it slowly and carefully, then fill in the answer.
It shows 12:00
